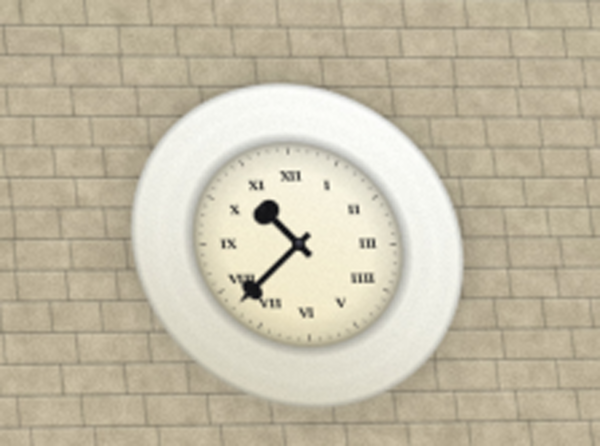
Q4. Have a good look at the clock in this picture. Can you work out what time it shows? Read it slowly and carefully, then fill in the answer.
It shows 10:38
